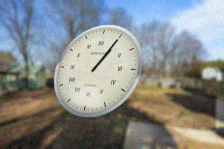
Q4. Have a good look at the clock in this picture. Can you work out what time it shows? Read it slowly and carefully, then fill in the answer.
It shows 1:05
